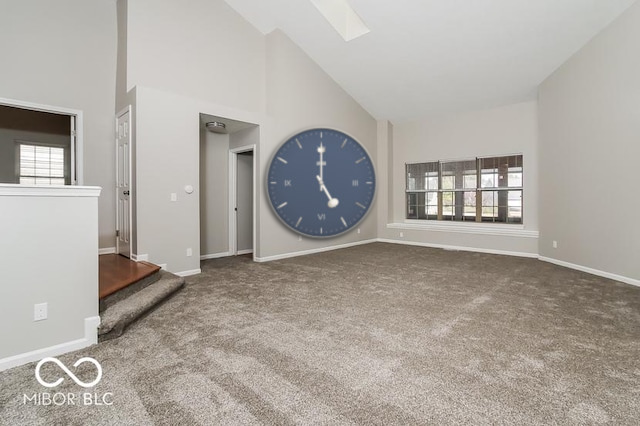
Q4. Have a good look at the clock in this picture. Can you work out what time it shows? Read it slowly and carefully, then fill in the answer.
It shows 5:00
